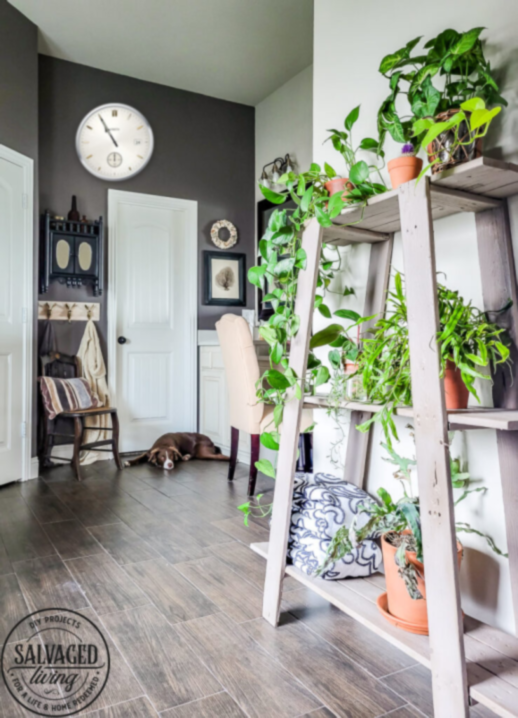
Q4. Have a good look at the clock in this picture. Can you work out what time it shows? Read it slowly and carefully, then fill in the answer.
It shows 10:55
